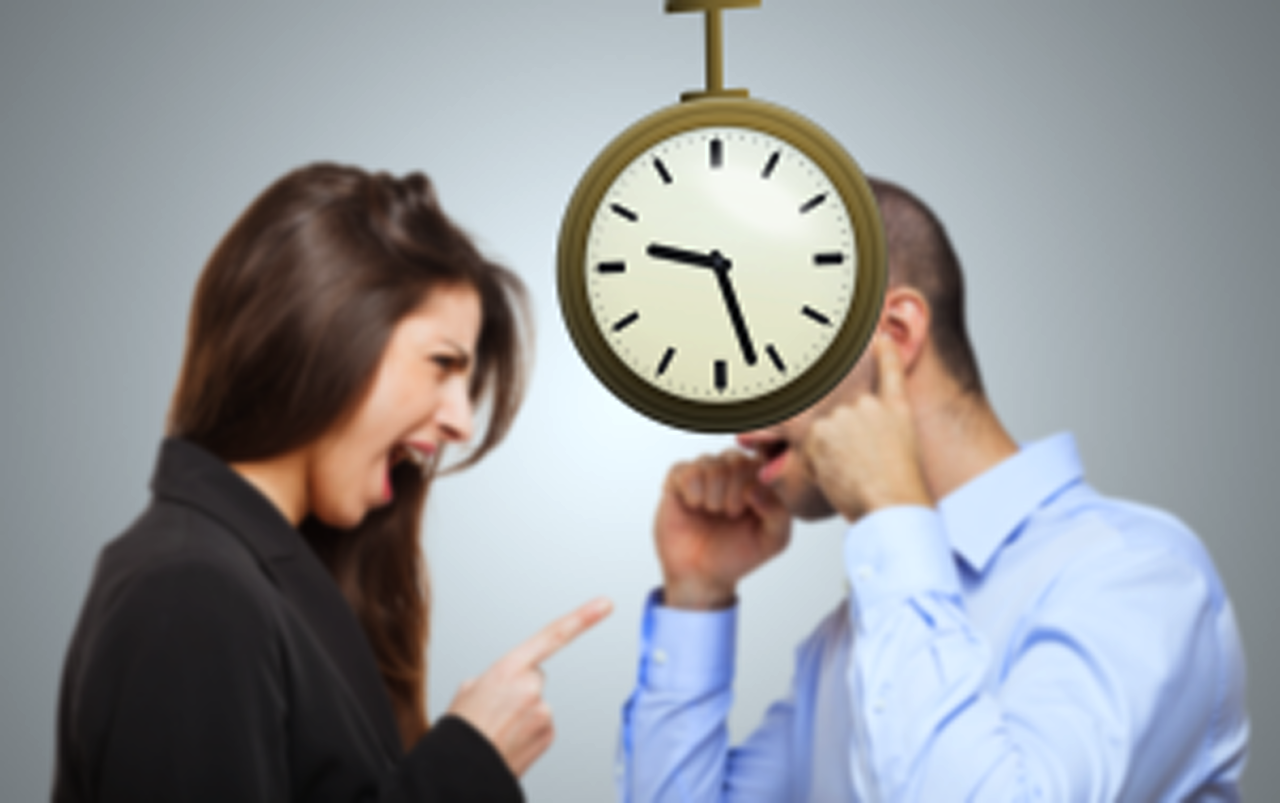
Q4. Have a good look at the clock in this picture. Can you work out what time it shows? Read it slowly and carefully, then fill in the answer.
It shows 9:27
